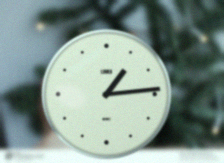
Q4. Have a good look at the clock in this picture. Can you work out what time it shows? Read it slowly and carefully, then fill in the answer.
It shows 1:14
